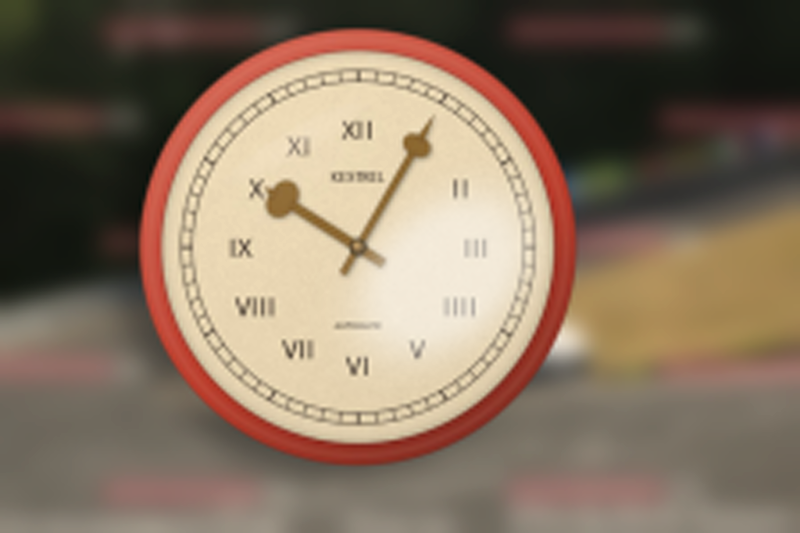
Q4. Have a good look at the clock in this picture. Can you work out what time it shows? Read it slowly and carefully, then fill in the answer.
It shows 10:05
